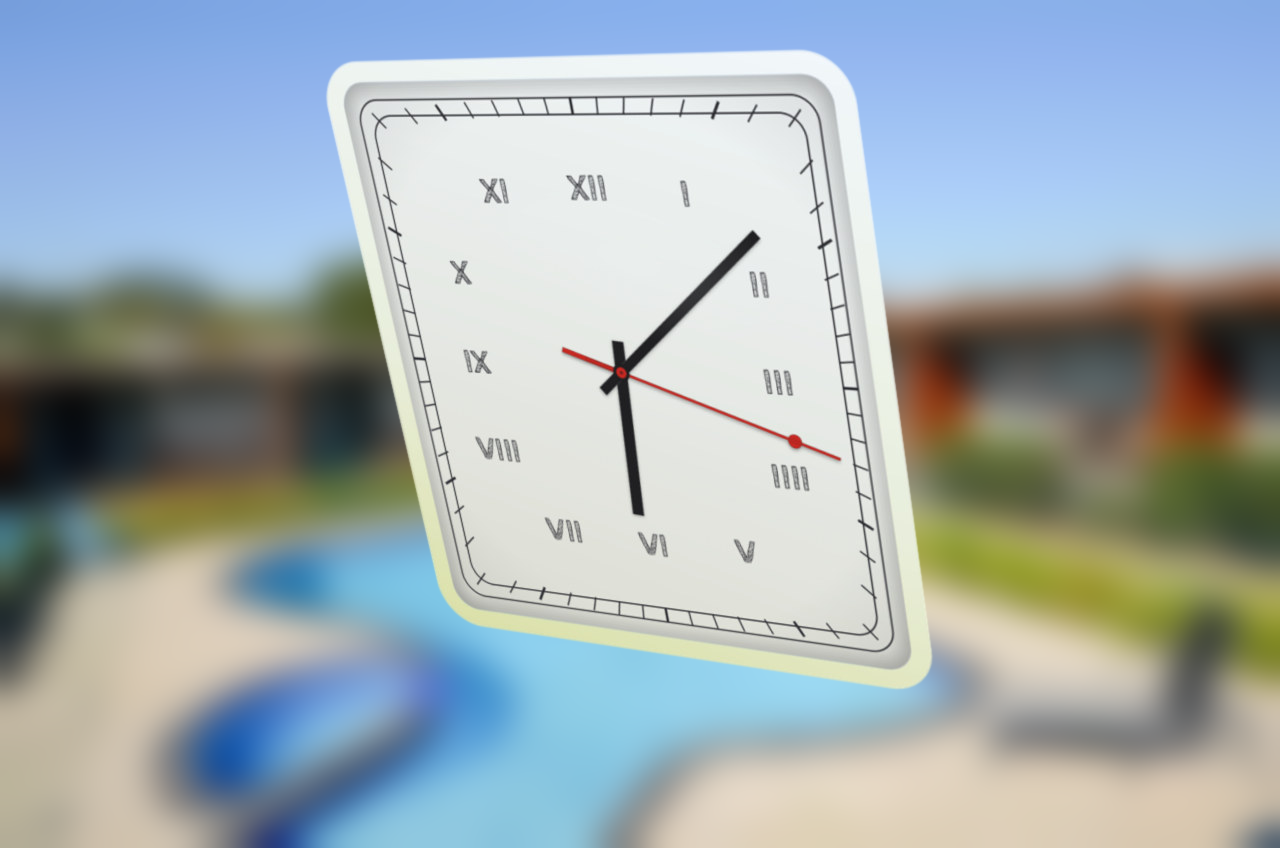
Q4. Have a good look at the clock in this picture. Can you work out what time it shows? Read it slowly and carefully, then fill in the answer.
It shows 6:08:18
